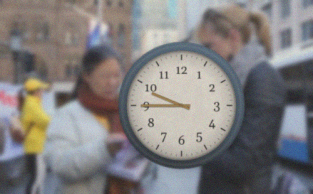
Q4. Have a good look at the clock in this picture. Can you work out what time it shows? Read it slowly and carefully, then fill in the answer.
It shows 9:45
